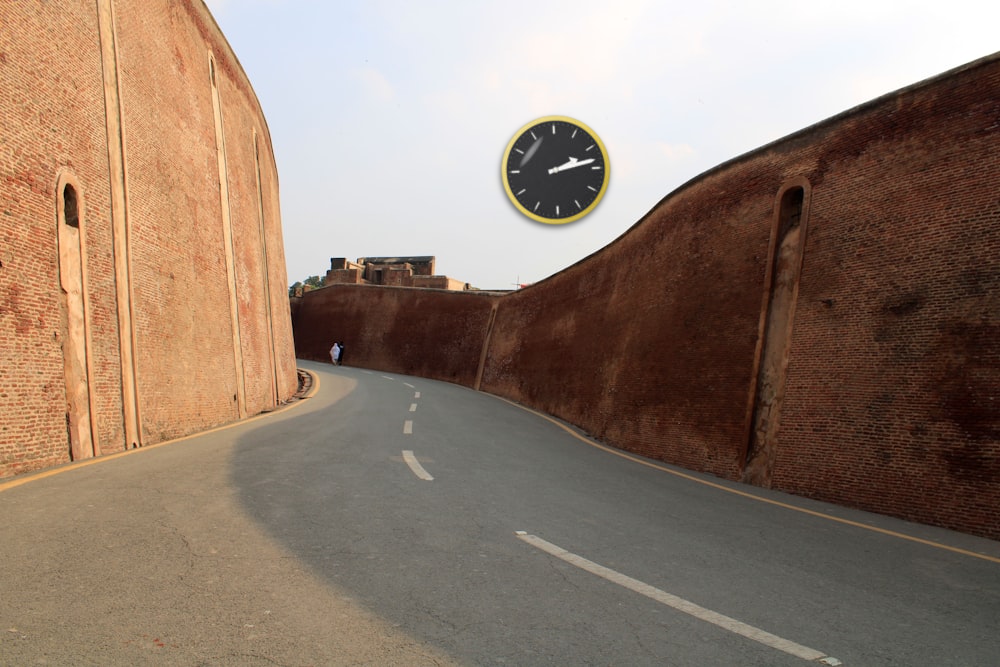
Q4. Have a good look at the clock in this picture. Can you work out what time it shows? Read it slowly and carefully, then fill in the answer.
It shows 2:13
